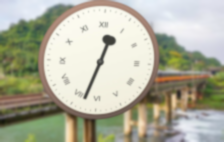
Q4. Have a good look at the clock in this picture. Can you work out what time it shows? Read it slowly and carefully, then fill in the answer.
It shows 12:33
